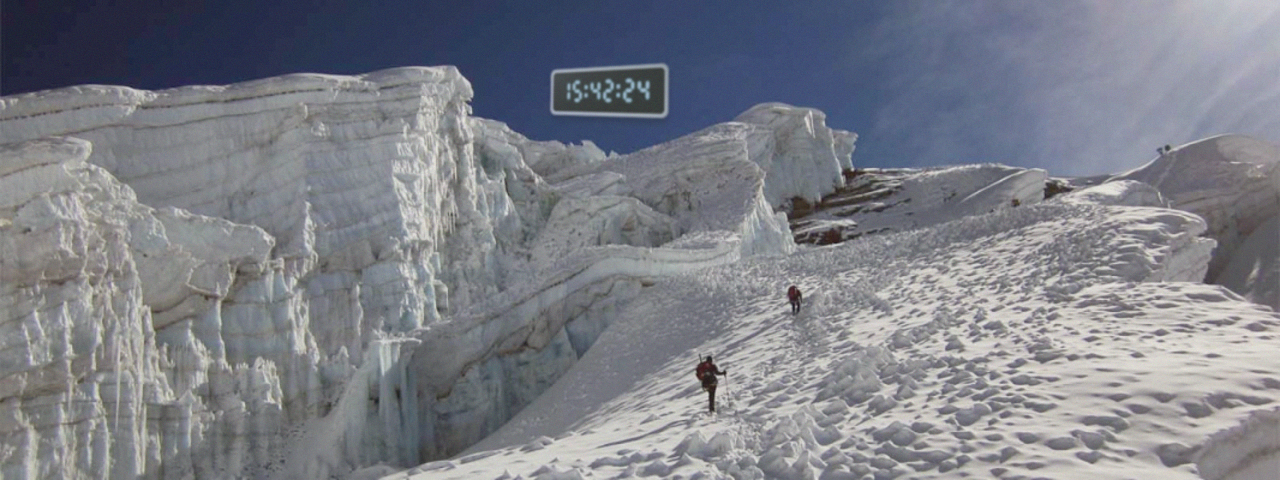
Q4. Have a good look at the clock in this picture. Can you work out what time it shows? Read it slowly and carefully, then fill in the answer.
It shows 15:42:24
